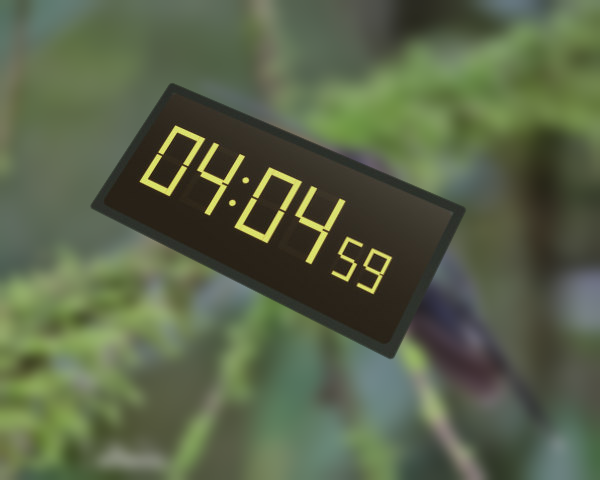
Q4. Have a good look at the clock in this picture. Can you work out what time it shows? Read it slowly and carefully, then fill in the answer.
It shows 4:04:59
